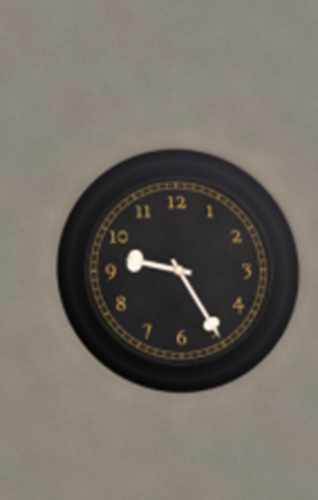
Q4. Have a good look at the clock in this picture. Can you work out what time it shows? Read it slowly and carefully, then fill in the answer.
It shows 9:25
